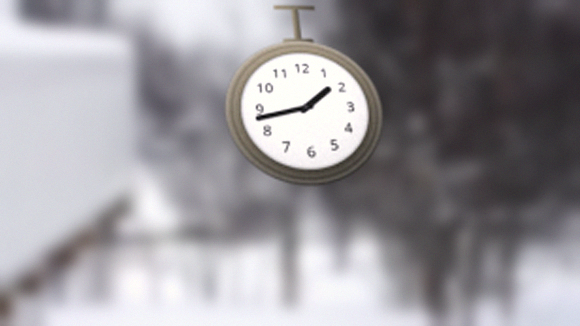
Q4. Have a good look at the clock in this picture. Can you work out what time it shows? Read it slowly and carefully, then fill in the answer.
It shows 1:43
